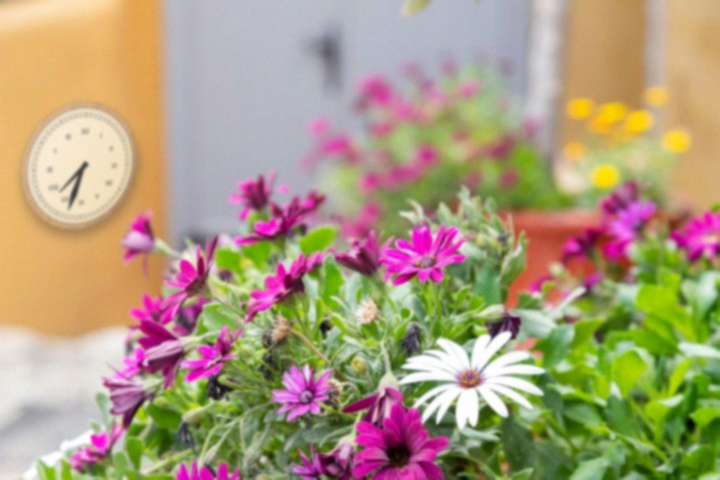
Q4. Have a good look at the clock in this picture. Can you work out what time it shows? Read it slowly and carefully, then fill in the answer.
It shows 7:33
